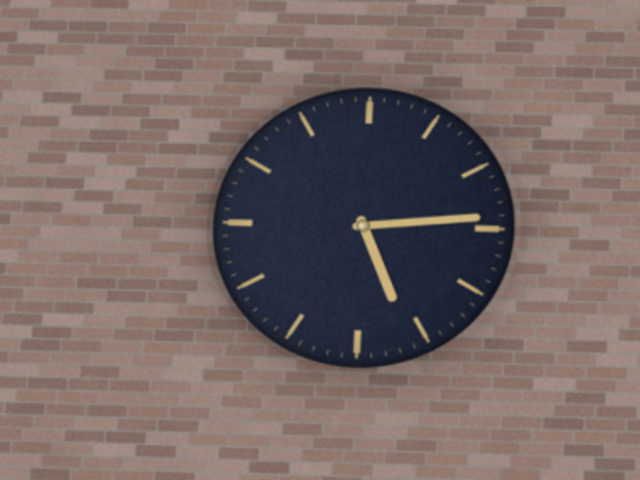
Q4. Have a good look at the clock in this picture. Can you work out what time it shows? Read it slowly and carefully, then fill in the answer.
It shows 5:14
